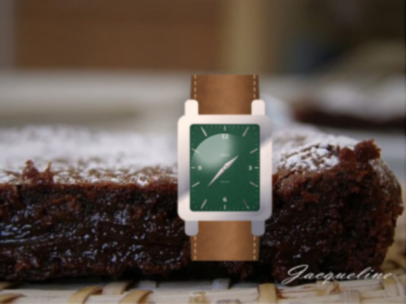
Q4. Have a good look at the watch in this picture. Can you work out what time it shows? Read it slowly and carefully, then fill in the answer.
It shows 1:37
